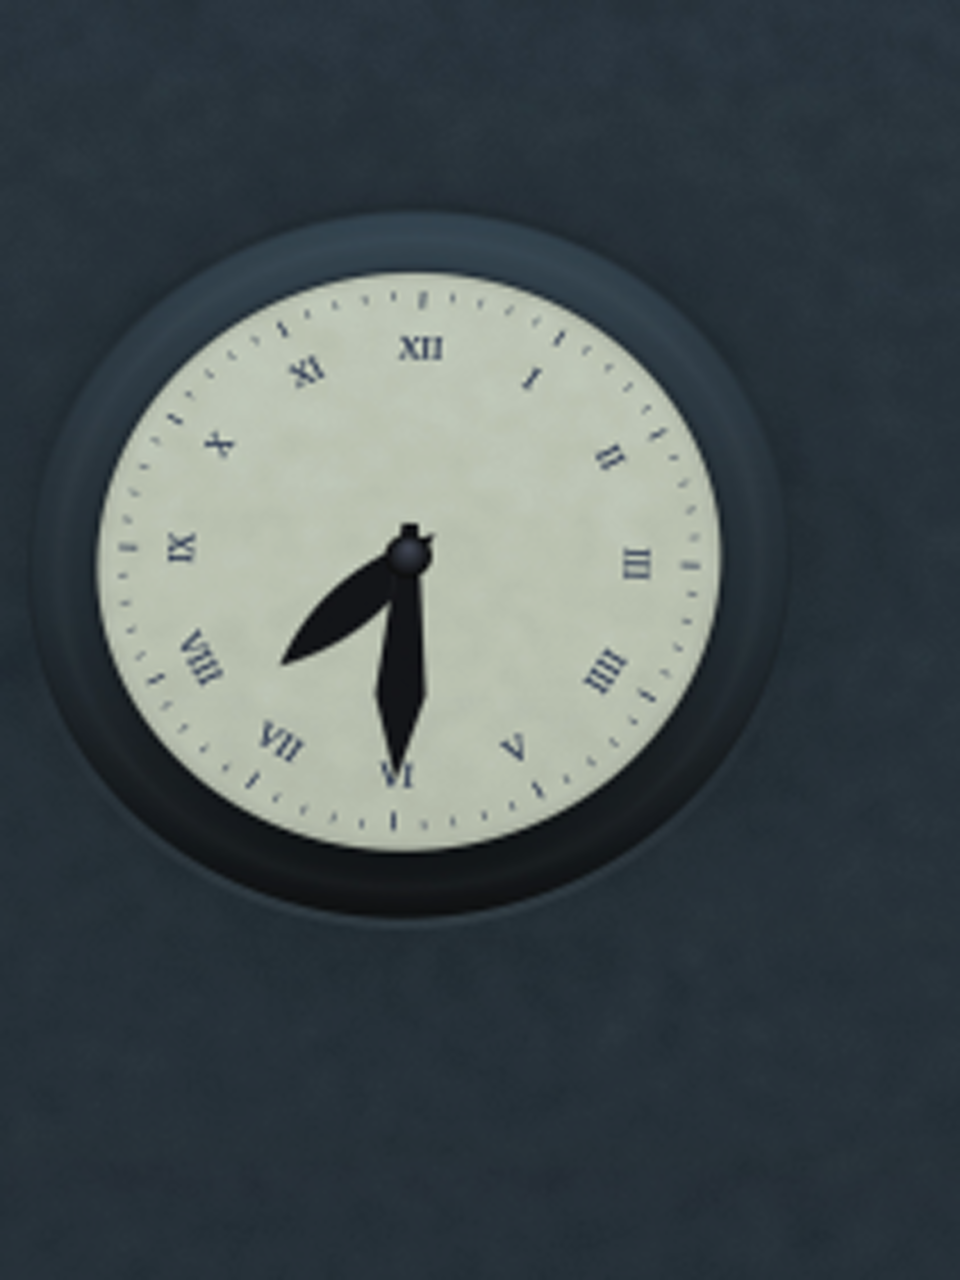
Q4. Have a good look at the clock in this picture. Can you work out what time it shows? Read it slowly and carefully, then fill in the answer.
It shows 7:30
